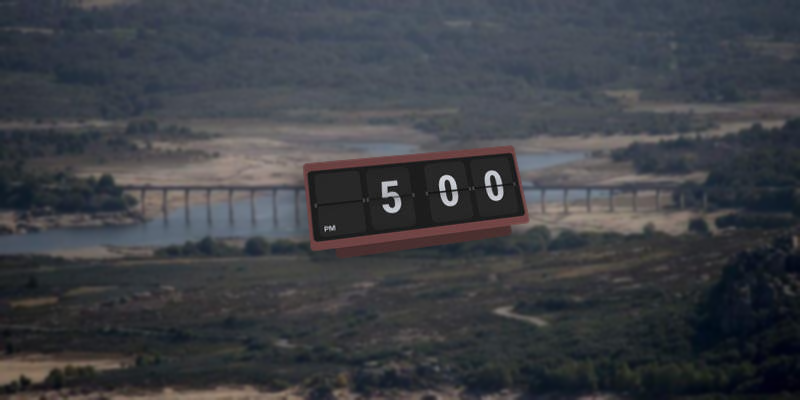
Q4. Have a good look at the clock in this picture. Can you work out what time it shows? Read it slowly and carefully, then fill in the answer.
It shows 5:00
